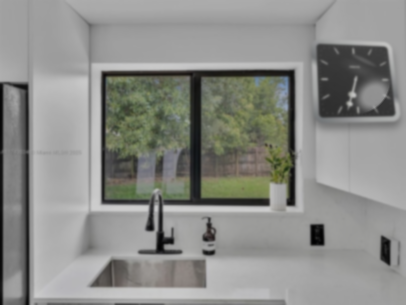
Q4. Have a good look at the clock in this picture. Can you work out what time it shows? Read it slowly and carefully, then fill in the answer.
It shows 6:33
